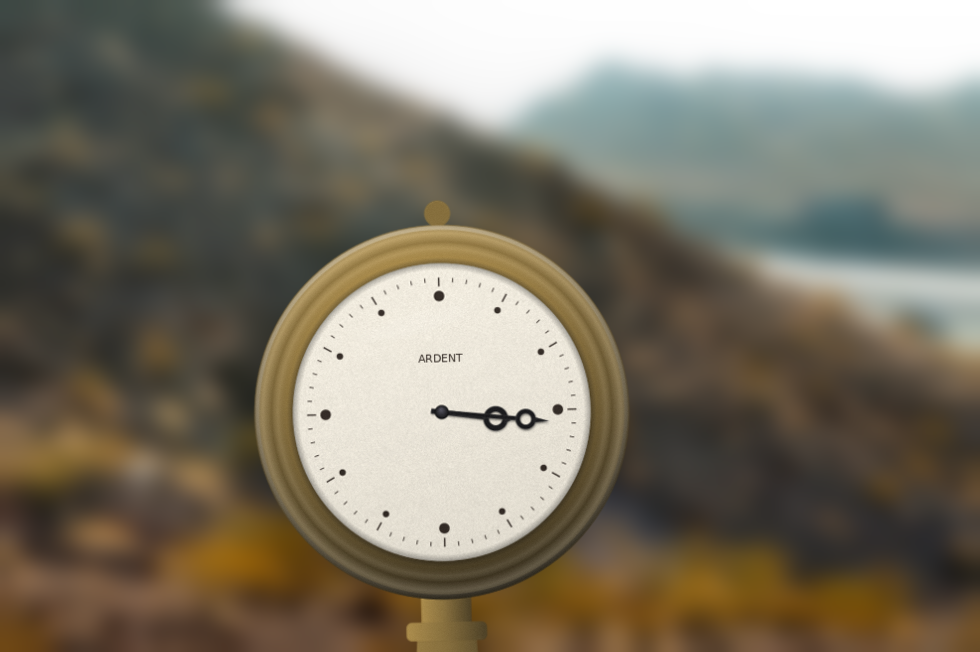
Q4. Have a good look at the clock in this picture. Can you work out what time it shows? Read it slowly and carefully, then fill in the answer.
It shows 3:16
